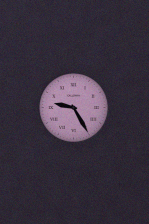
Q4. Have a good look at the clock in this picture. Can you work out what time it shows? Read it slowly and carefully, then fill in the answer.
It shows 9:25
